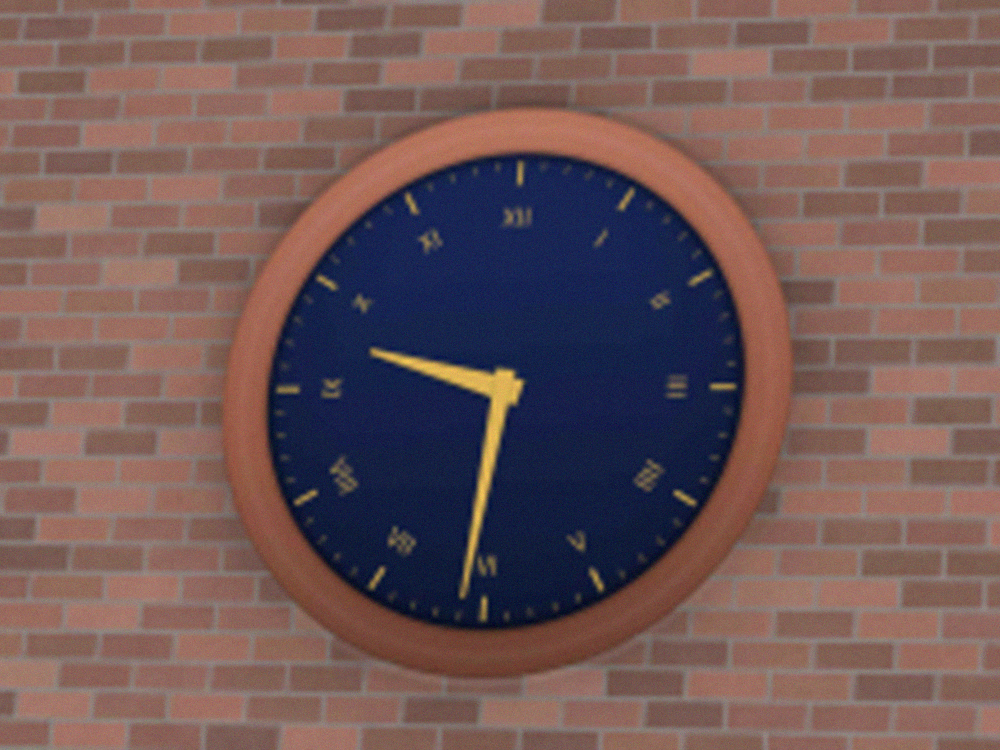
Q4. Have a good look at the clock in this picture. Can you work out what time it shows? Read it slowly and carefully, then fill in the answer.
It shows 9:31
